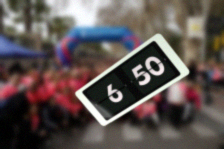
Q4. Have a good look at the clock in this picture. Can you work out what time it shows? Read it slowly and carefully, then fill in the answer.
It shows 6:50
